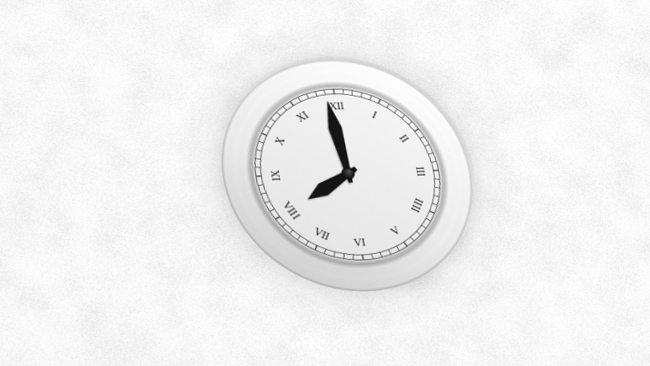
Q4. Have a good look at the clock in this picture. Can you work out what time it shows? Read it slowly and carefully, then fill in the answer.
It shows 7:59
